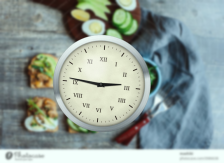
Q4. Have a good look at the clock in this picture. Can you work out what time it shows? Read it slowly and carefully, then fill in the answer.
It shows 2:46
